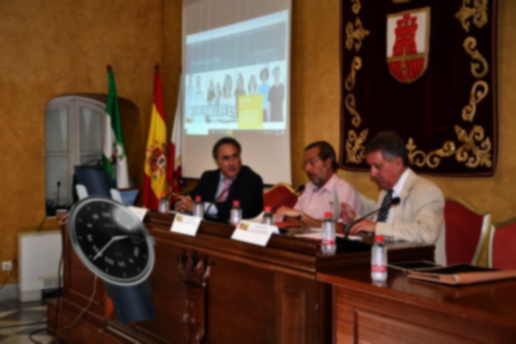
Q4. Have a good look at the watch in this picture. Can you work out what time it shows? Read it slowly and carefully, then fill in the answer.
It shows 2:39
